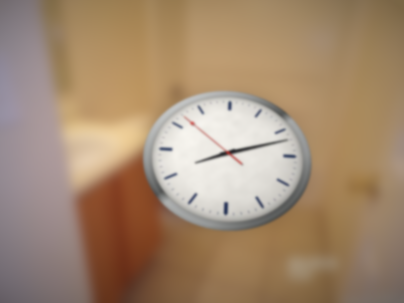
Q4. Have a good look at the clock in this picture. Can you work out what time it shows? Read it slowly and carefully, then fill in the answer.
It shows 8:11:52
